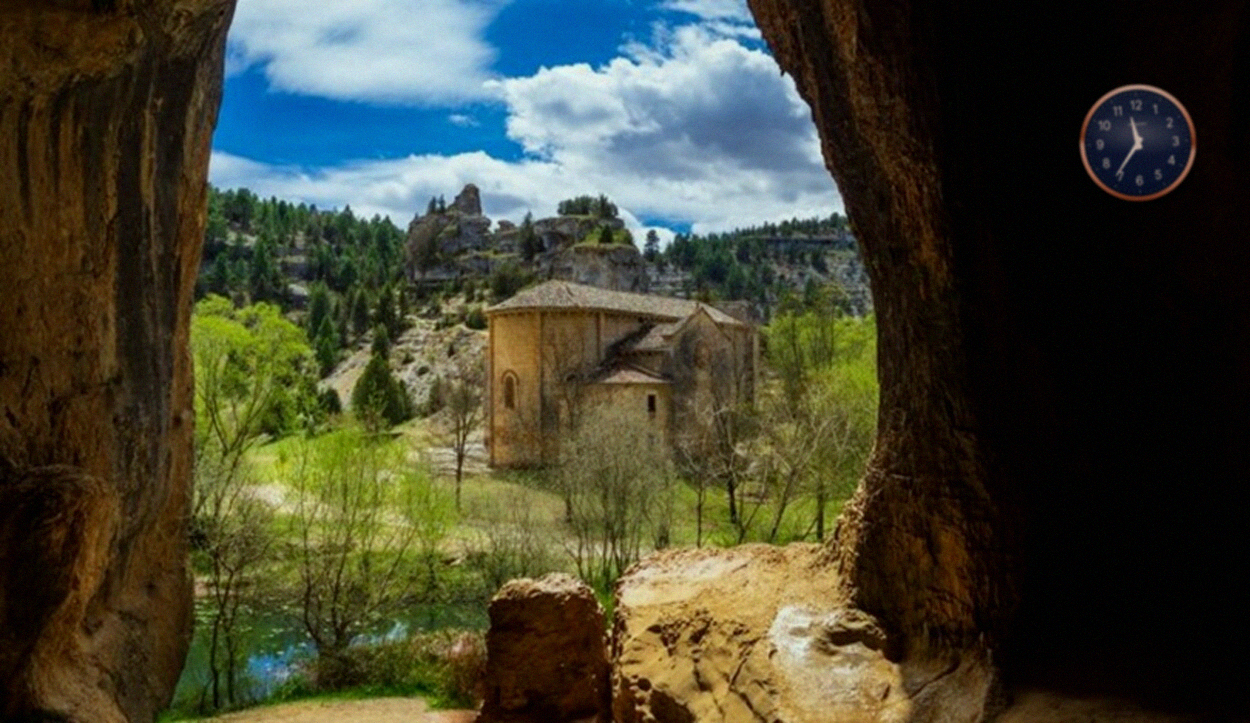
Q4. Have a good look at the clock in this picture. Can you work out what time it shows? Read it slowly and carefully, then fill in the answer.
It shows 11:36
